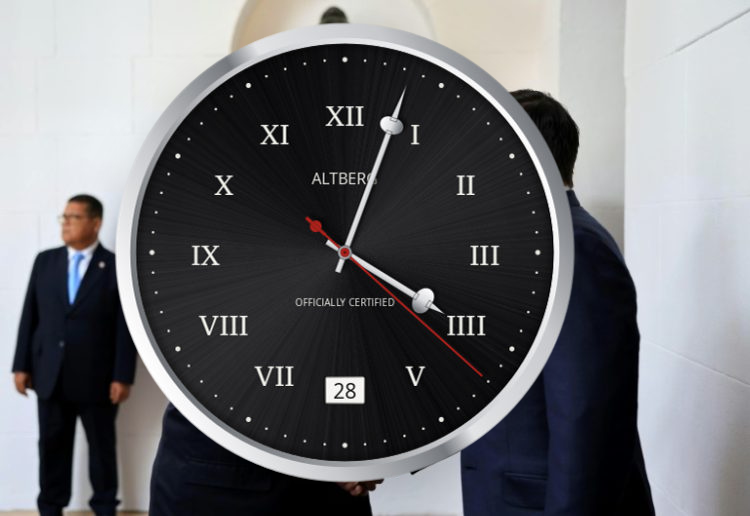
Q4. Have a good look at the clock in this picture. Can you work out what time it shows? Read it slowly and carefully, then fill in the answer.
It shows 4:03:22
